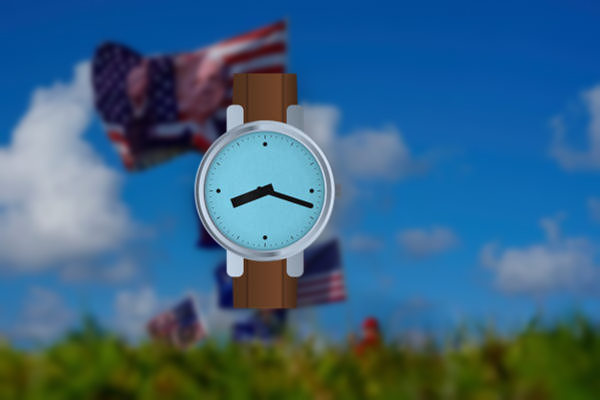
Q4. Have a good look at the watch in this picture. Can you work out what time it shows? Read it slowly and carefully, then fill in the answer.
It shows 8:18
